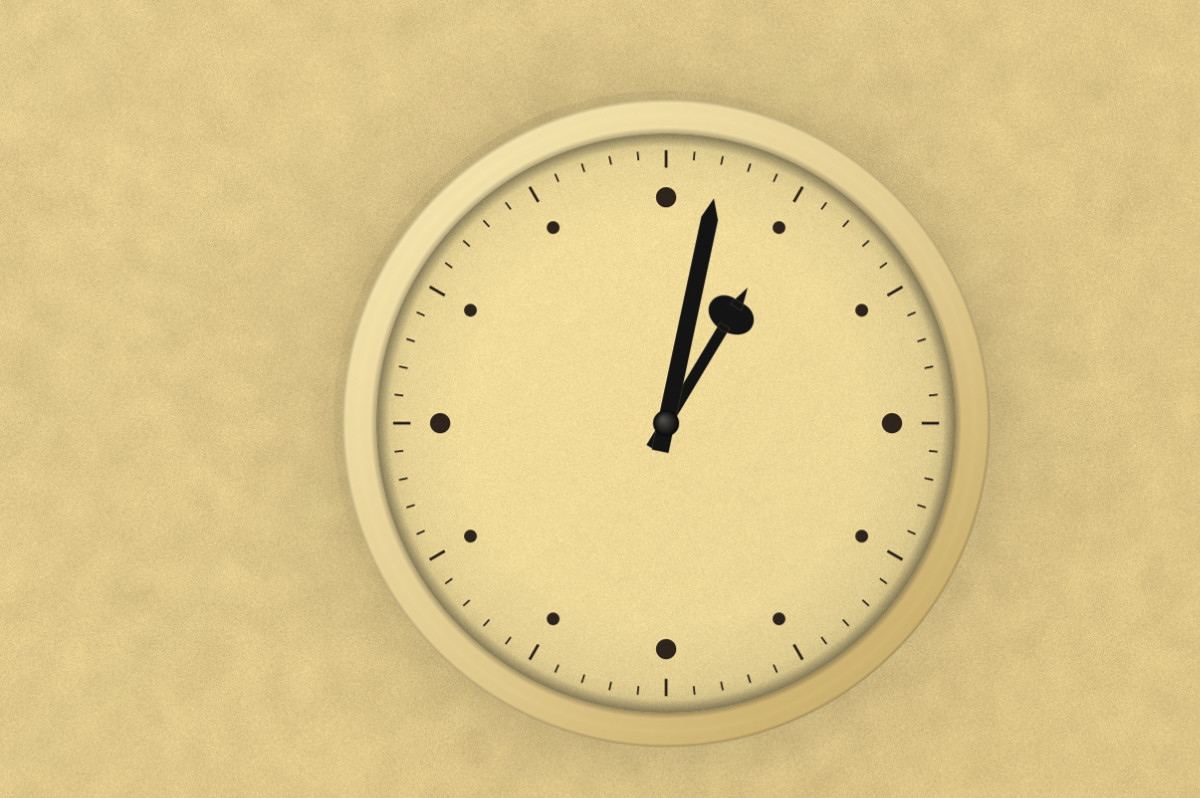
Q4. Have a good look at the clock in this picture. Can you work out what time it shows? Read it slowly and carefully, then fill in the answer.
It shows 1:02
